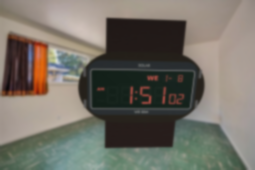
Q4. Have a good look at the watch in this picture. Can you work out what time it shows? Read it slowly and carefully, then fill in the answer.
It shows 1:51
